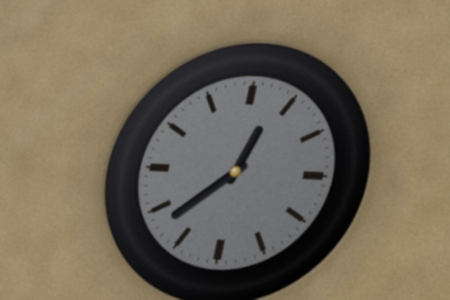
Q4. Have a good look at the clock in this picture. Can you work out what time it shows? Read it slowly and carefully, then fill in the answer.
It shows 12:38
